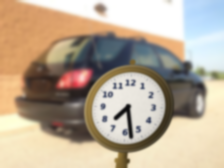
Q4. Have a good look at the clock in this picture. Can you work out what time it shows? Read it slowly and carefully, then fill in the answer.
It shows 7:28
